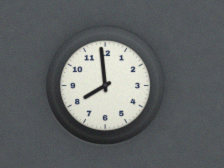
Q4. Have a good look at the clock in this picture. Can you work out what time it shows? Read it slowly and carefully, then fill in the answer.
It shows 7:59
